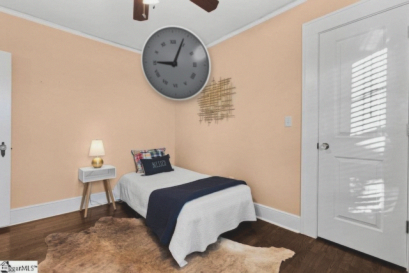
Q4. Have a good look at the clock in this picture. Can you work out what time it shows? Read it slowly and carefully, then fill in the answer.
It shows 9:04
